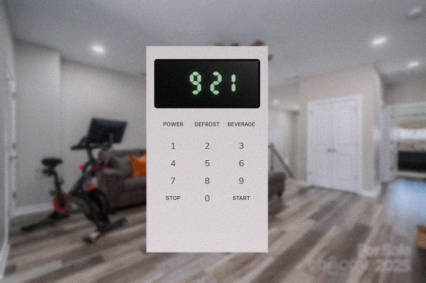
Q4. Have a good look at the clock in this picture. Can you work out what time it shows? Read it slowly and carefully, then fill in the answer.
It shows 9:21
